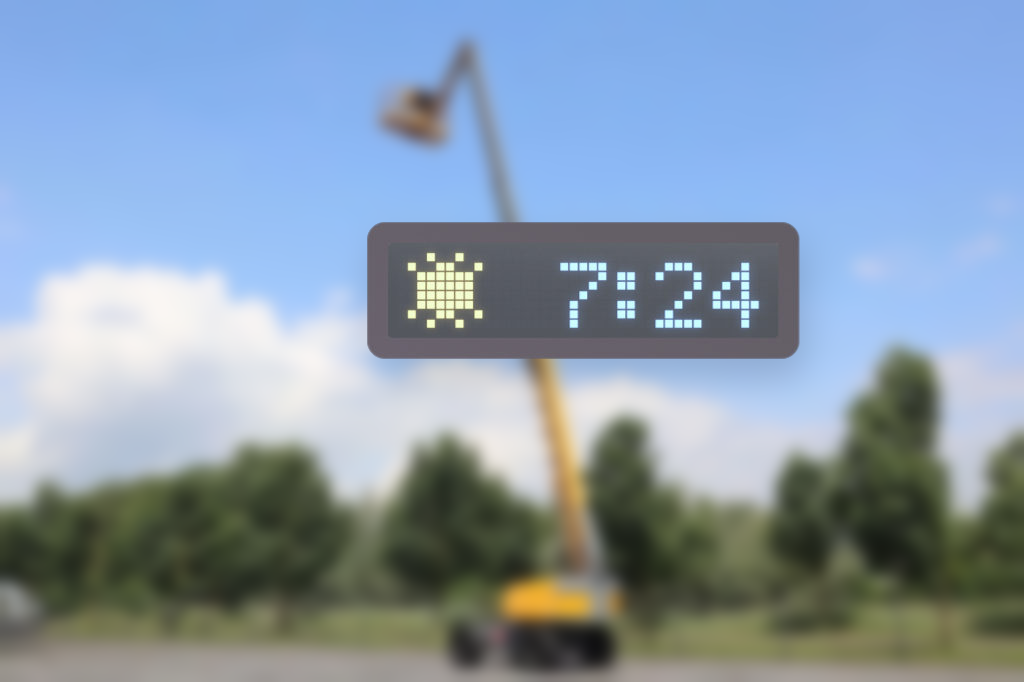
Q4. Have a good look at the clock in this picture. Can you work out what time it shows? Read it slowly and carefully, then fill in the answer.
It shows 7:24
